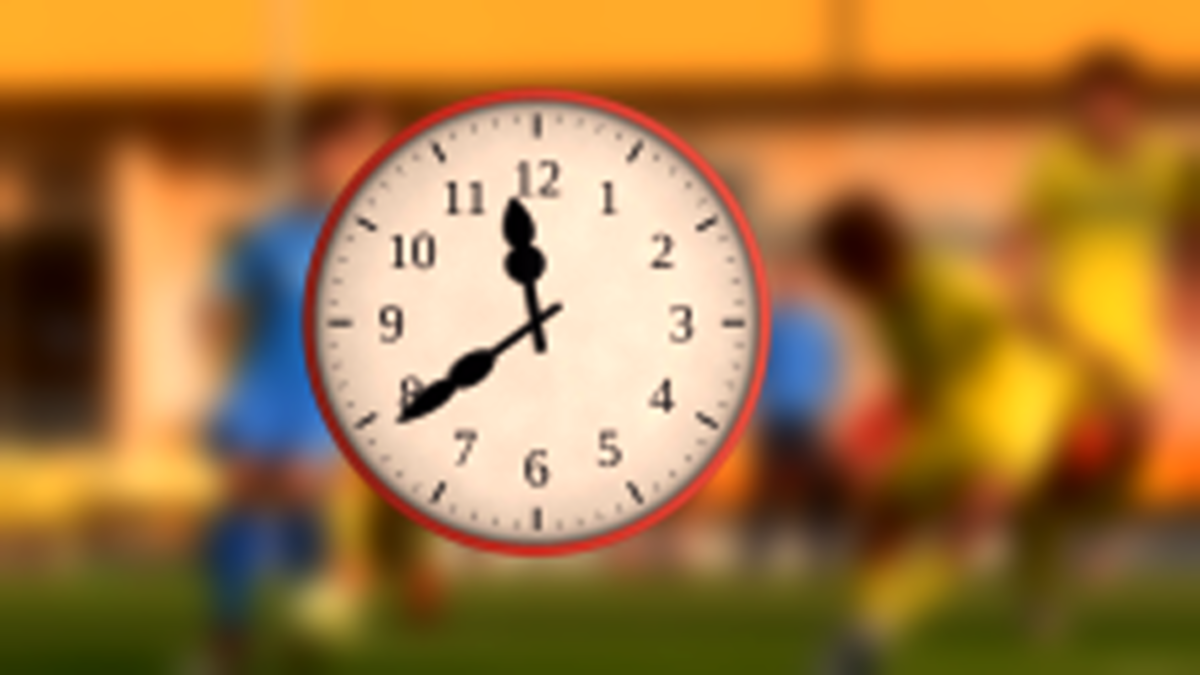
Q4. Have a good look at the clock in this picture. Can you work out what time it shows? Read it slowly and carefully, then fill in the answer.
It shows 11:39
